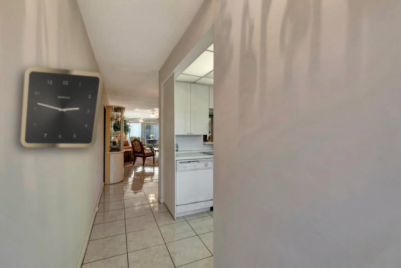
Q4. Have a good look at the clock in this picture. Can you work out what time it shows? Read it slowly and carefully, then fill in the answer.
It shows 2:47
